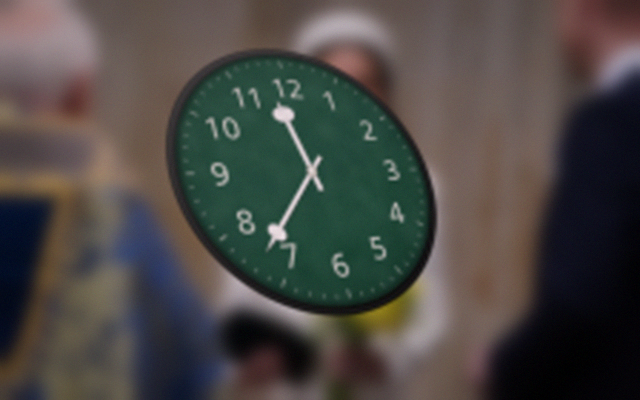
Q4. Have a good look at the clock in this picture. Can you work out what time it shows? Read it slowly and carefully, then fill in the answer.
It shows 11:37
